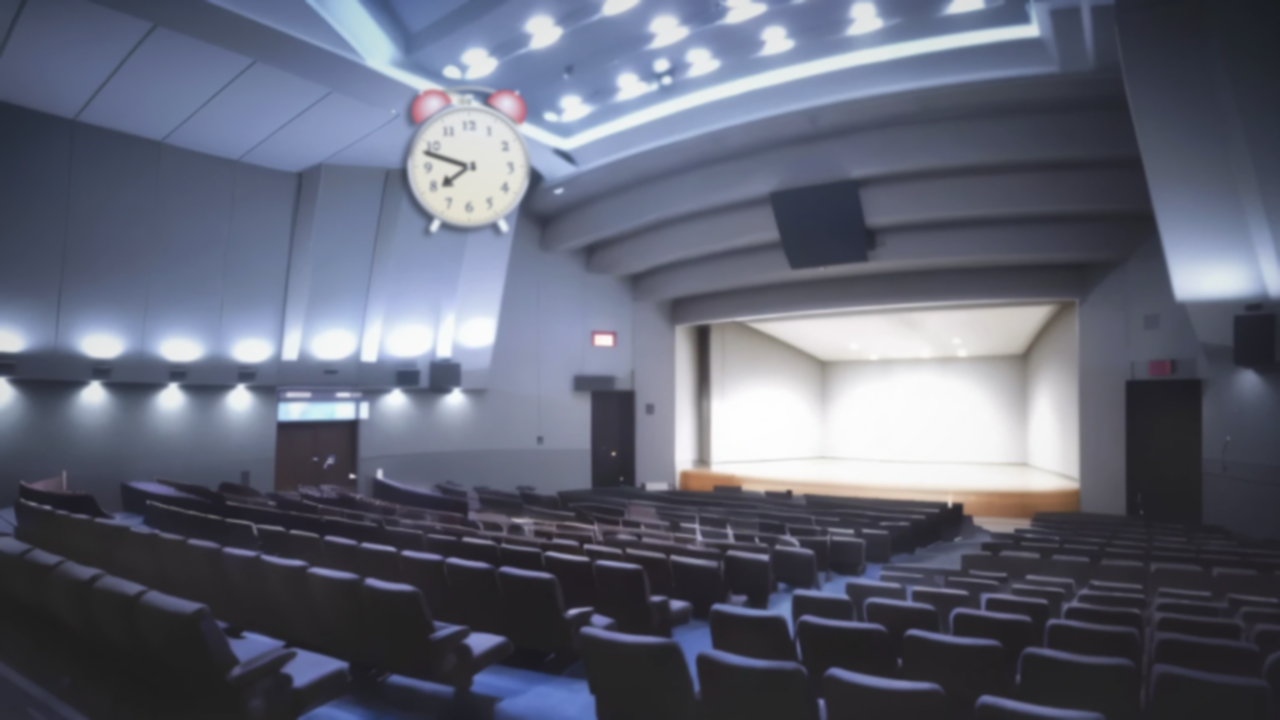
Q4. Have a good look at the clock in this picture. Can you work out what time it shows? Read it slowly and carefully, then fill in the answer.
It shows 7:48
